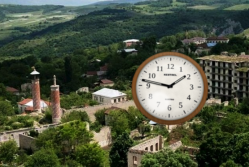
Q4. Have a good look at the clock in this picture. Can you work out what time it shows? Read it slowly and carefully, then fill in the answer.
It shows 1:47
